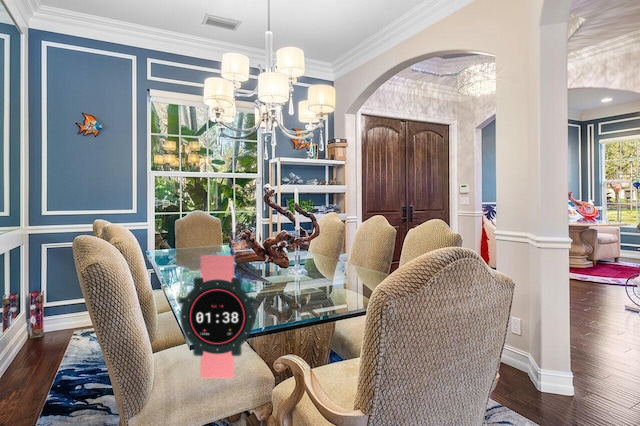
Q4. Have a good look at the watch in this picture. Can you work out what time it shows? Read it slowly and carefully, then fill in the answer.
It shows 1:38
